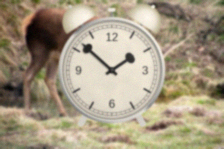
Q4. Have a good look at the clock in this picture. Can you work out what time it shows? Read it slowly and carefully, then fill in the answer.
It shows 1:52
